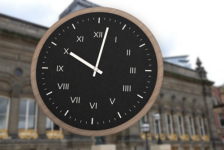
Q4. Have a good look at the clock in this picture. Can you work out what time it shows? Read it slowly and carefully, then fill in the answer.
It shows 10:02
